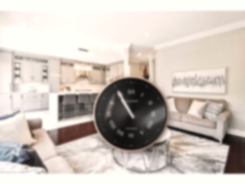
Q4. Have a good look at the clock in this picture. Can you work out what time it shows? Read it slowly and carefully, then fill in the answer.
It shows 10:55
